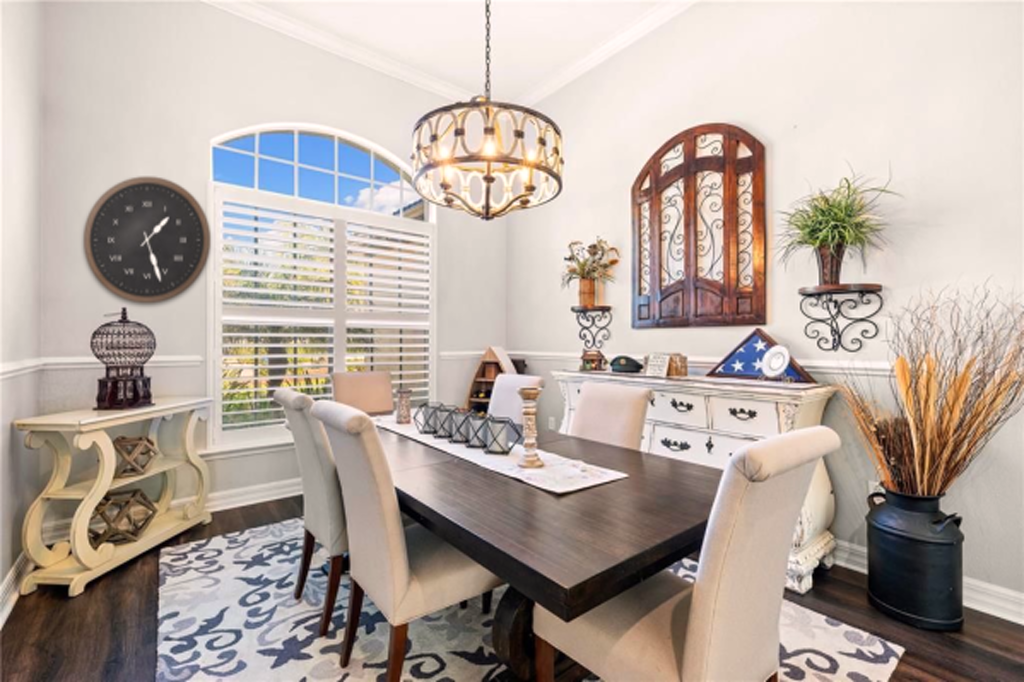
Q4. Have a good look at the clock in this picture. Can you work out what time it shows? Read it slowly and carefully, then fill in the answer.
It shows 1:27
